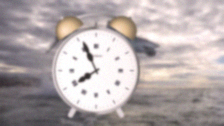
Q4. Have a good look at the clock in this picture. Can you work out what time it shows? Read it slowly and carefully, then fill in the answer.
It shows 7:56
